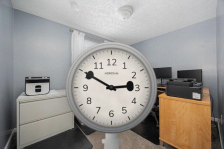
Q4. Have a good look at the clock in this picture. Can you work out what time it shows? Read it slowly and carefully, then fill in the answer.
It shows 2:50
